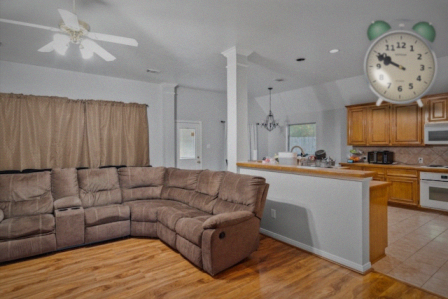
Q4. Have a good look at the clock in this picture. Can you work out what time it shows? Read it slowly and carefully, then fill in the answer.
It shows 9:49
